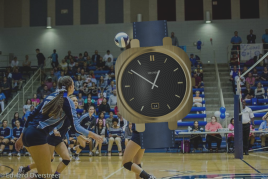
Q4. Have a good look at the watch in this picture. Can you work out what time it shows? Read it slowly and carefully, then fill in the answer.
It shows 12:51
